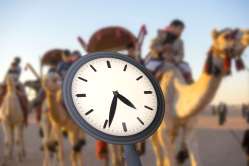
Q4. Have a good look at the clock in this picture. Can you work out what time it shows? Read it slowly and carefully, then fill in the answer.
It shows 4:34
